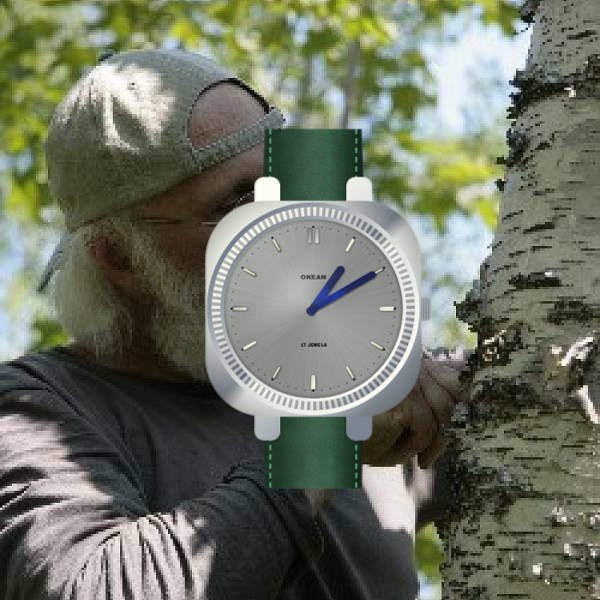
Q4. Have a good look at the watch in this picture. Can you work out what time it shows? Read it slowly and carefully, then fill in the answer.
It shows 1:10
